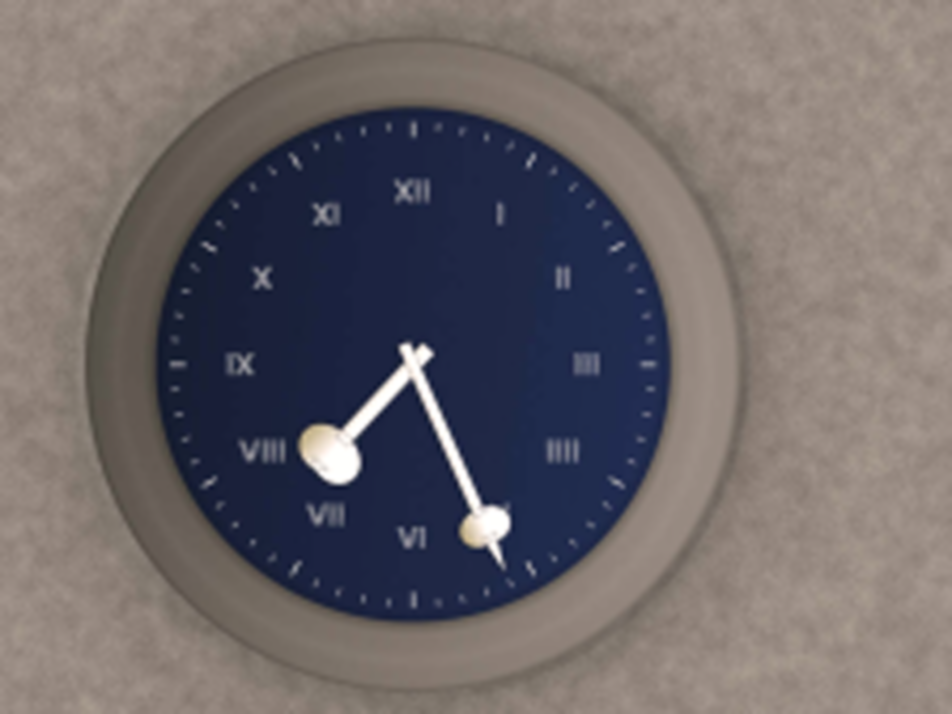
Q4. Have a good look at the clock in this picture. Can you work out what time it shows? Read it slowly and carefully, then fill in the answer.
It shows 7:26
